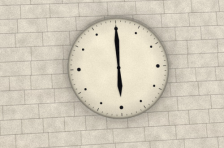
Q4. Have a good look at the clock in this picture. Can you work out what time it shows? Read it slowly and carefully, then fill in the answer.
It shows 6:00
